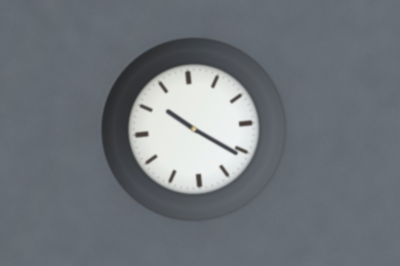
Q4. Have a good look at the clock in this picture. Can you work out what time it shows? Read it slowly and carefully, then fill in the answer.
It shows 10:21
